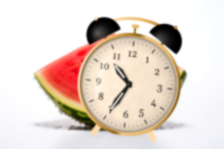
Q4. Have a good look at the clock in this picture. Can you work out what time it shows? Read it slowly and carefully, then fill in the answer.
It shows 10:35
